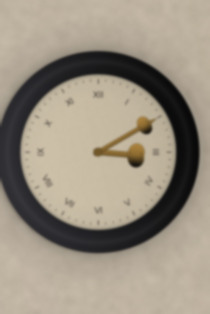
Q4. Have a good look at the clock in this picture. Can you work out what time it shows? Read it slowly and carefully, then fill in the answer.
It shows 3:10
